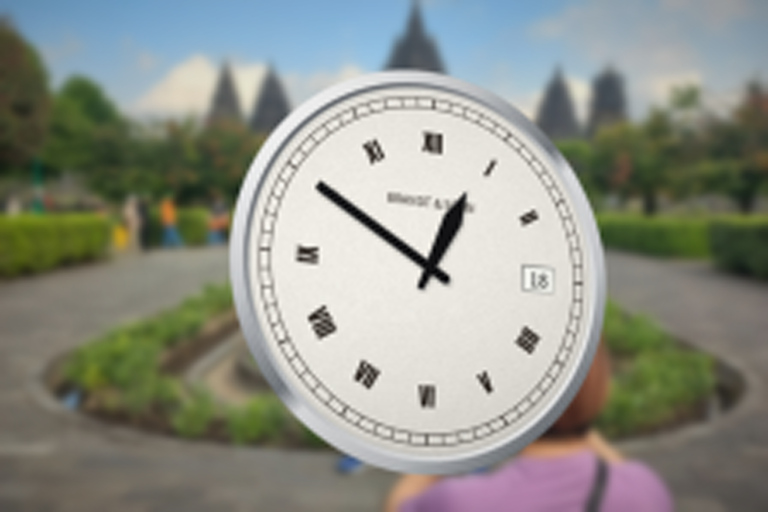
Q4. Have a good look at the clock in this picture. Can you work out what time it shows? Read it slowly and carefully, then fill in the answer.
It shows 12:50
